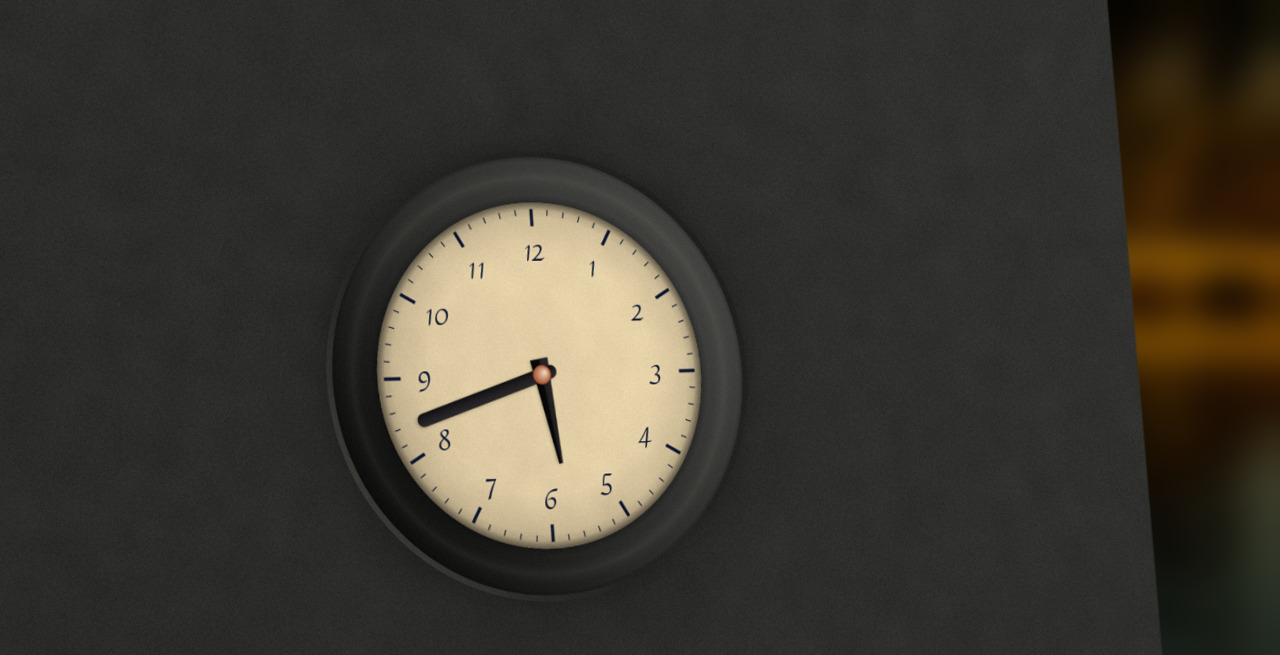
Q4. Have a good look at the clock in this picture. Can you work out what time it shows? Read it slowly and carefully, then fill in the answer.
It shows 5:42
